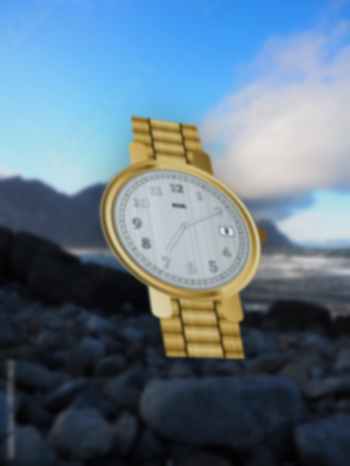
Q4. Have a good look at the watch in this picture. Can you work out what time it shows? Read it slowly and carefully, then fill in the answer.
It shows 7:10
